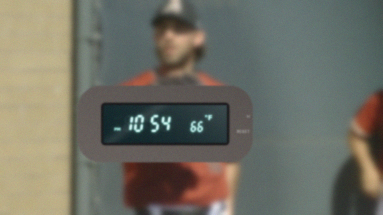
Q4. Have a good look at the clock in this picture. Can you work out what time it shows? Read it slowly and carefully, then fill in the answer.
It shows 10:54
